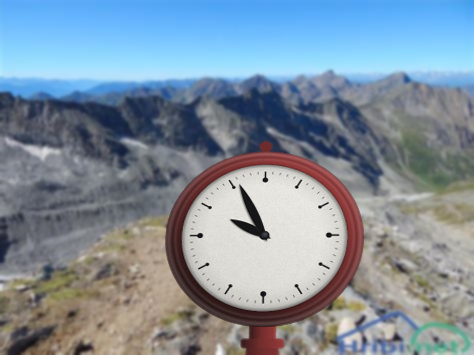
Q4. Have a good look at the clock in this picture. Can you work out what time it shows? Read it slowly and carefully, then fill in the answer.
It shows 9:56
